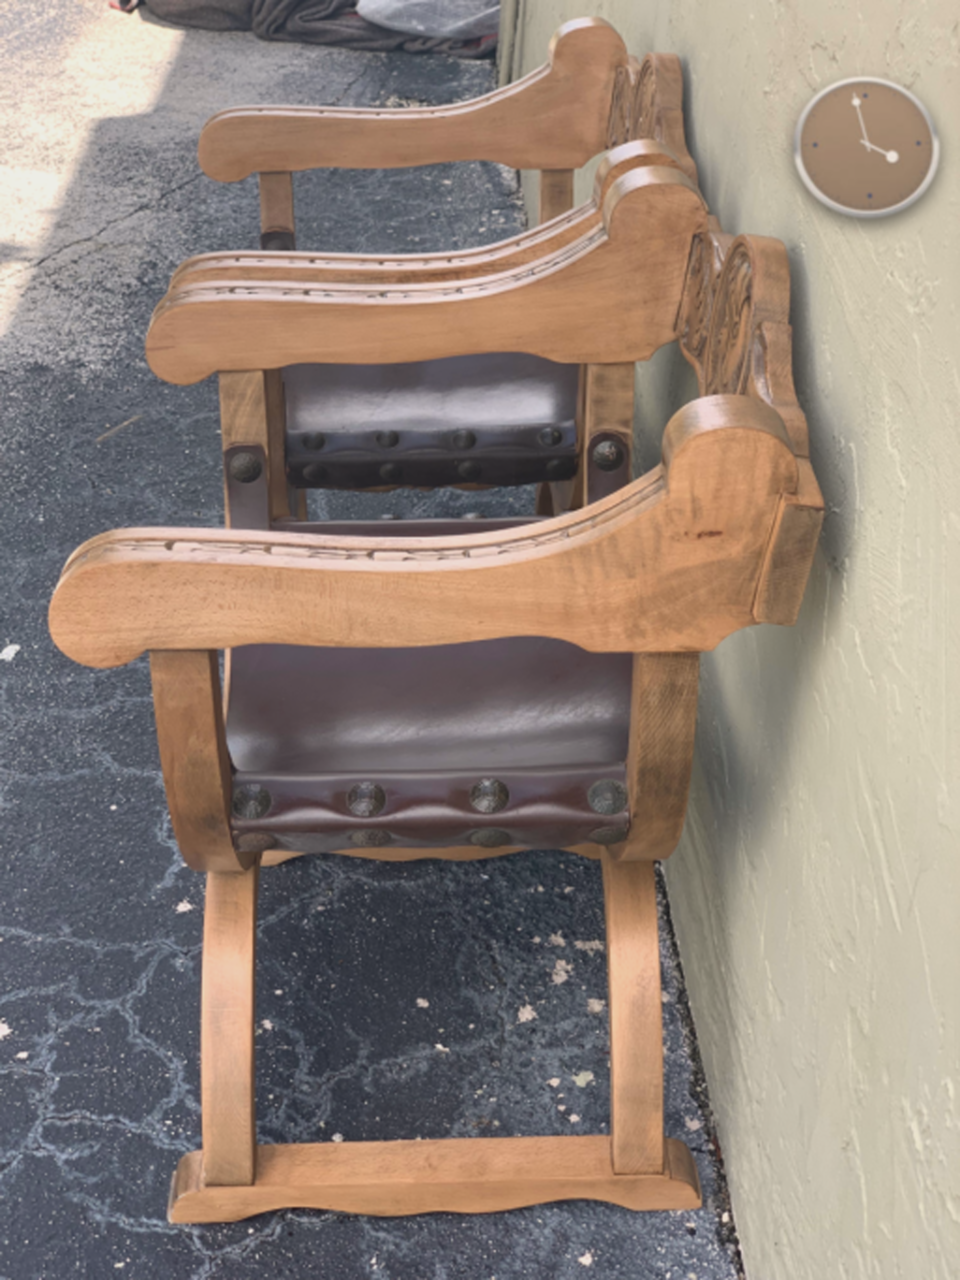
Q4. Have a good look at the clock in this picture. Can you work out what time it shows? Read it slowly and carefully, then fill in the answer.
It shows 3:58
